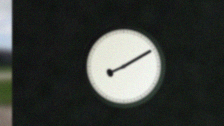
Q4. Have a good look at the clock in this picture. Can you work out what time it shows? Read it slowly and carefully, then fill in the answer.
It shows 8:10
